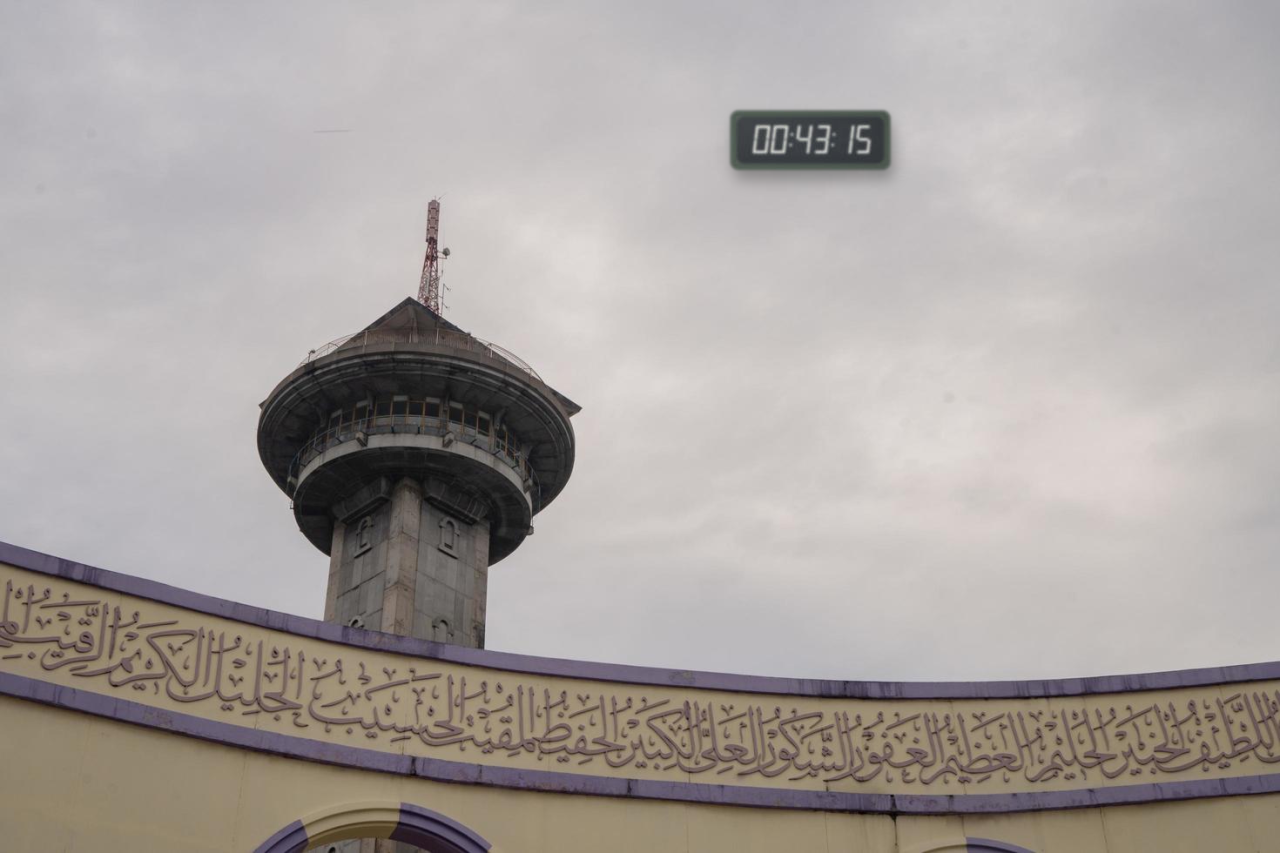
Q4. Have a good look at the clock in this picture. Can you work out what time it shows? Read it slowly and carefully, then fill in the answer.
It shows 0:43:15
